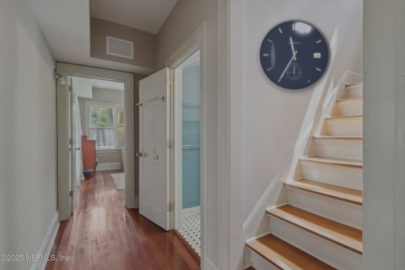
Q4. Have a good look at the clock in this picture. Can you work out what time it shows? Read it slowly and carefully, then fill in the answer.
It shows 11:35
